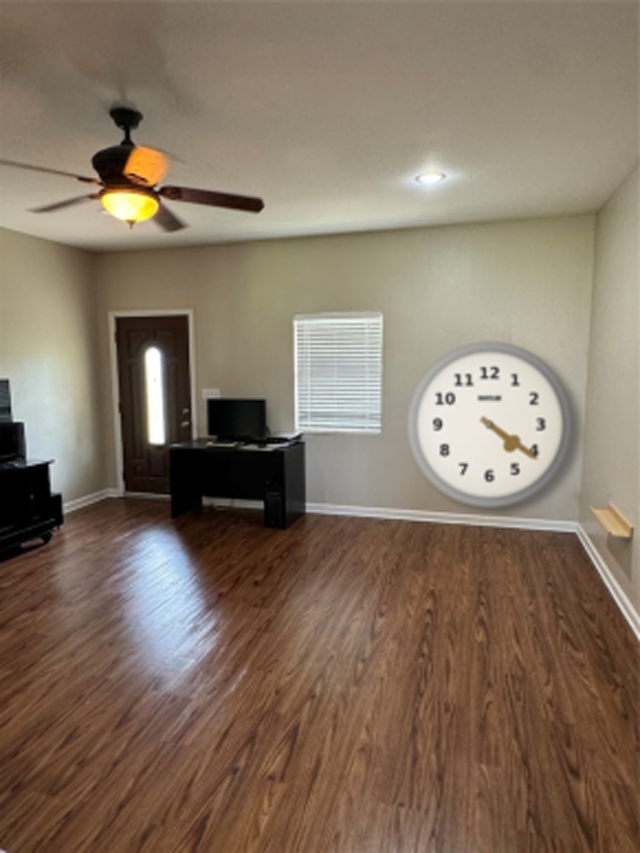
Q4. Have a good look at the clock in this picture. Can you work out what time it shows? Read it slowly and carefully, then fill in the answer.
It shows 4:21
